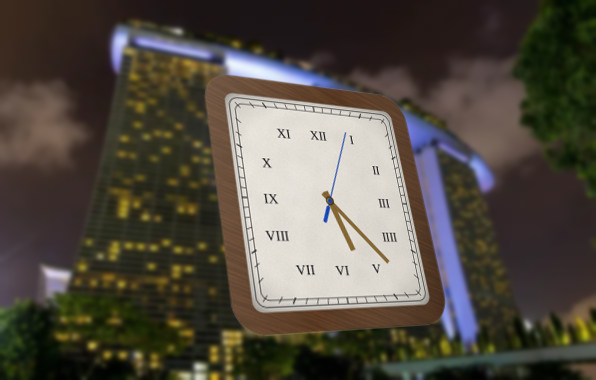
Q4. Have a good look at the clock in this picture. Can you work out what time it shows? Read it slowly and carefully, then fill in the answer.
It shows 5:23:04
